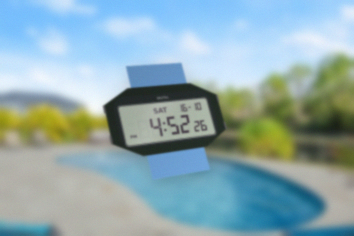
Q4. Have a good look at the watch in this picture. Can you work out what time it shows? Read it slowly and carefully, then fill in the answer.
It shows 4:52:26
